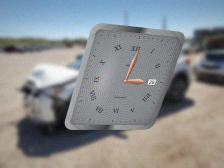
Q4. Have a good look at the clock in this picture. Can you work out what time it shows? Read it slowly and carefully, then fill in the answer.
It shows 3:01
